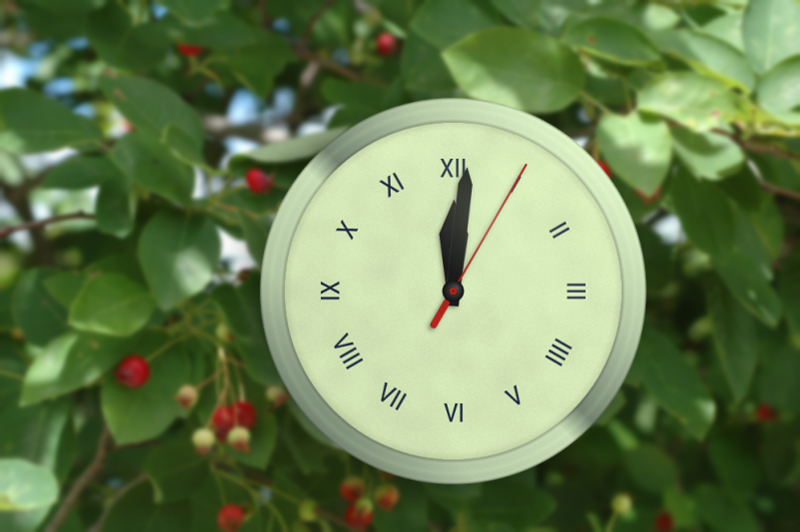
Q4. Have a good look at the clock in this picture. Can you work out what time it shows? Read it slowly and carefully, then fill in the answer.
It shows 12:01:05
